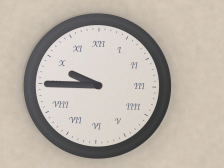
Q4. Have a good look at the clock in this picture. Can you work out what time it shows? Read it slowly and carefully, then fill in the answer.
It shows 9:45
